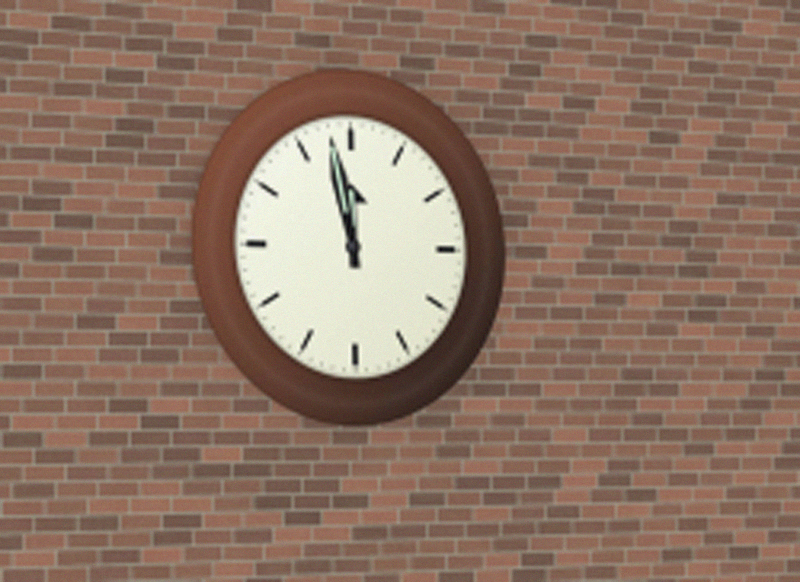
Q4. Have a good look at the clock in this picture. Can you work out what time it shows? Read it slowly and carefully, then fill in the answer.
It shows 11:58
